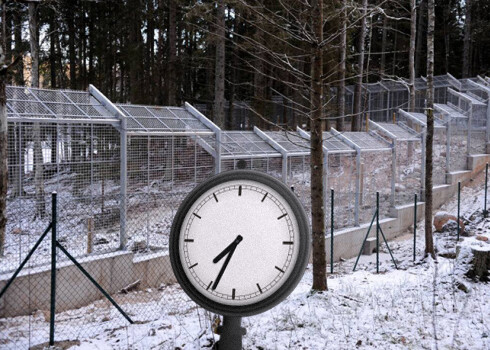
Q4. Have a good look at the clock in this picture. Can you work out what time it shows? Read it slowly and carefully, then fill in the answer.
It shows 7:34
